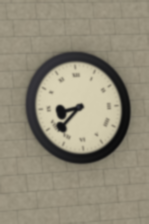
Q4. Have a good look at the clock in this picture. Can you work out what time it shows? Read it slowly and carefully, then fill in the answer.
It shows 8:38
